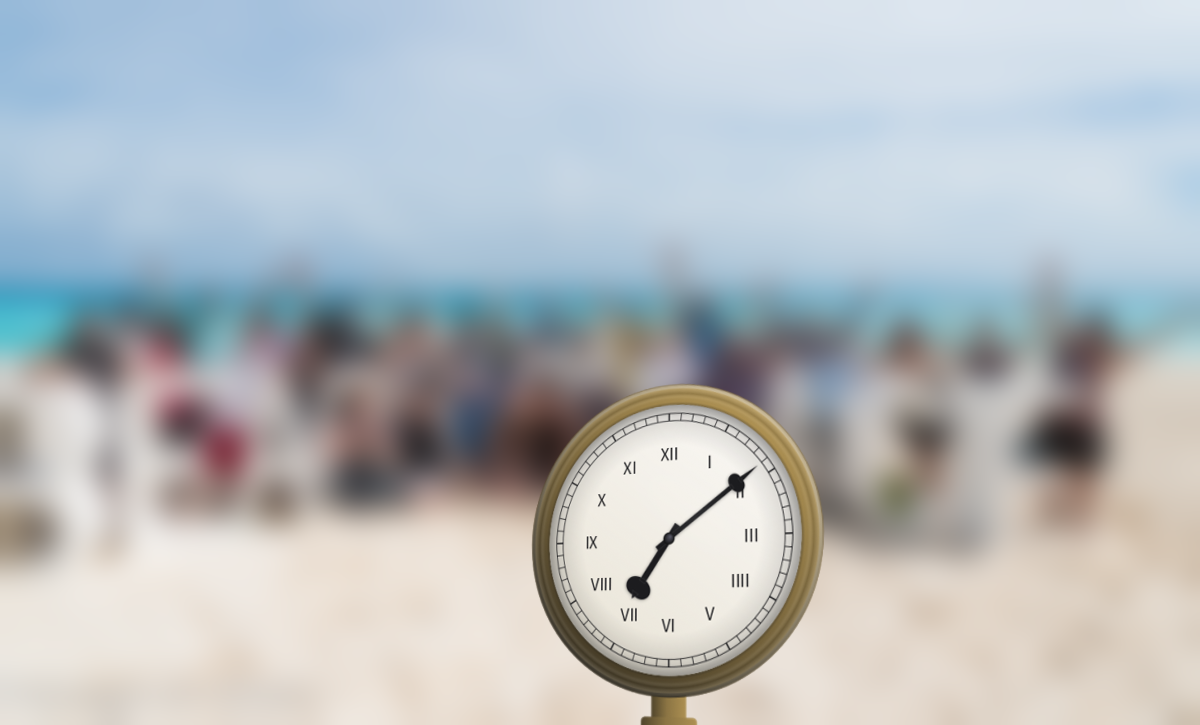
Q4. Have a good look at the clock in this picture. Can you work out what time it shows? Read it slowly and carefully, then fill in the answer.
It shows 7:09
